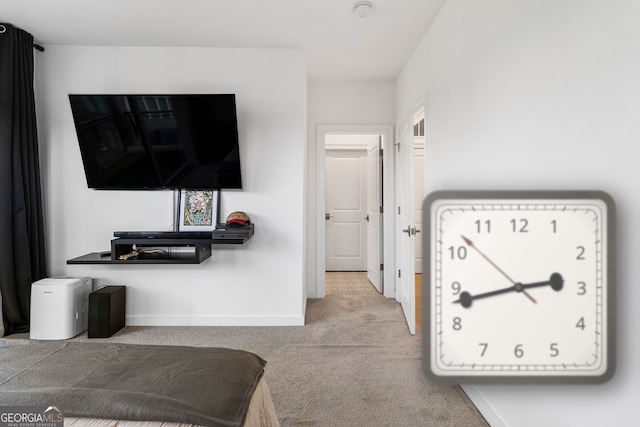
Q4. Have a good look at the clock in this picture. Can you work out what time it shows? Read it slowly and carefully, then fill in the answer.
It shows 2:42:52
